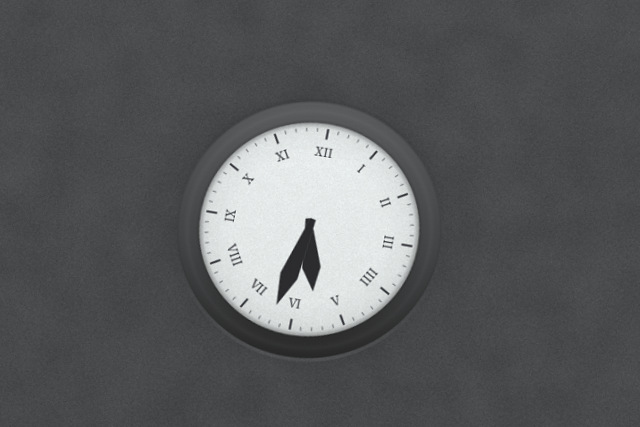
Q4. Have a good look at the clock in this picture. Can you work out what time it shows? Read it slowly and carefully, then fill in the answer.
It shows 5:32
